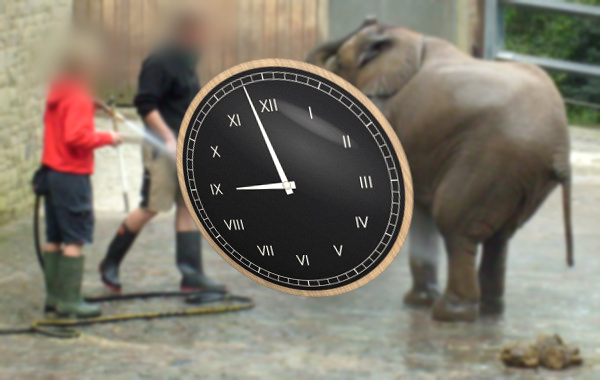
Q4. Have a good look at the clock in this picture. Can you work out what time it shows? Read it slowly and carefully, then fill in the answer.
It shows 8:58
